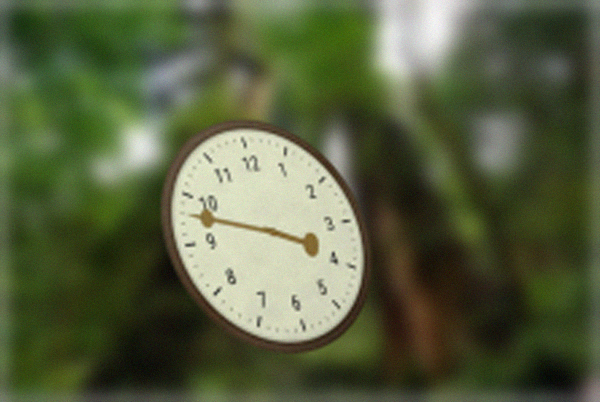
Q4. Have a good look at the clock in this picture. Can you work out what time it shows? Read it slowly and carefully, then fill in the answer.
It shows 3:48
